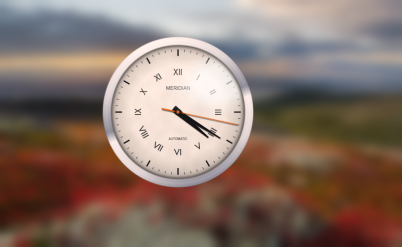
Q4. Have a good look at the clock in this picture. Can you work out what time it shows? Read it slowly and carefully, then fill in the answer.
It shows 4:20:17
